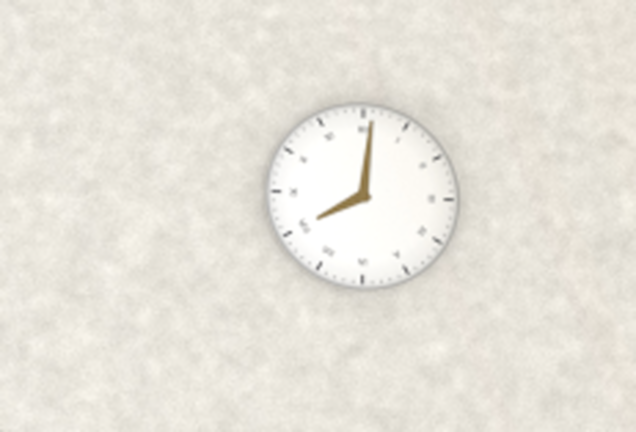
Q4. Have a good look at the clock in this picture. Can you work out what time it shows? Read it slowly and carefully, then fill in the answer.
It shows 8:01
